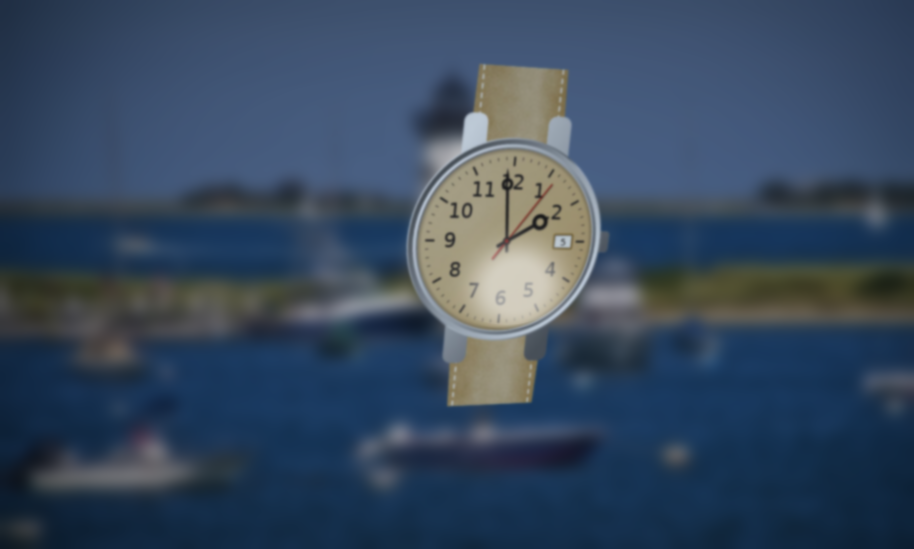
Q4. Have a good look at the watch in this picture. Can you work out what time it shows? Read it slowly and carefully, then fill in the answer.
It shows 1:59:06
